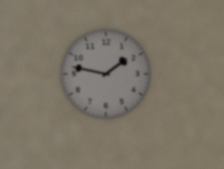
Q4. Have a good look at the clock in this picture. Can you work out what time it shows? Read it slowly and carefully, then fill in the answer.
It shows 1:47
